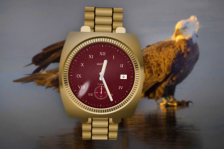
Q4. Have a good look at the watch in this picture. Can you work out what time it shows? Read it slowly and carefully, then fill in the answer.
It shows 12:26
